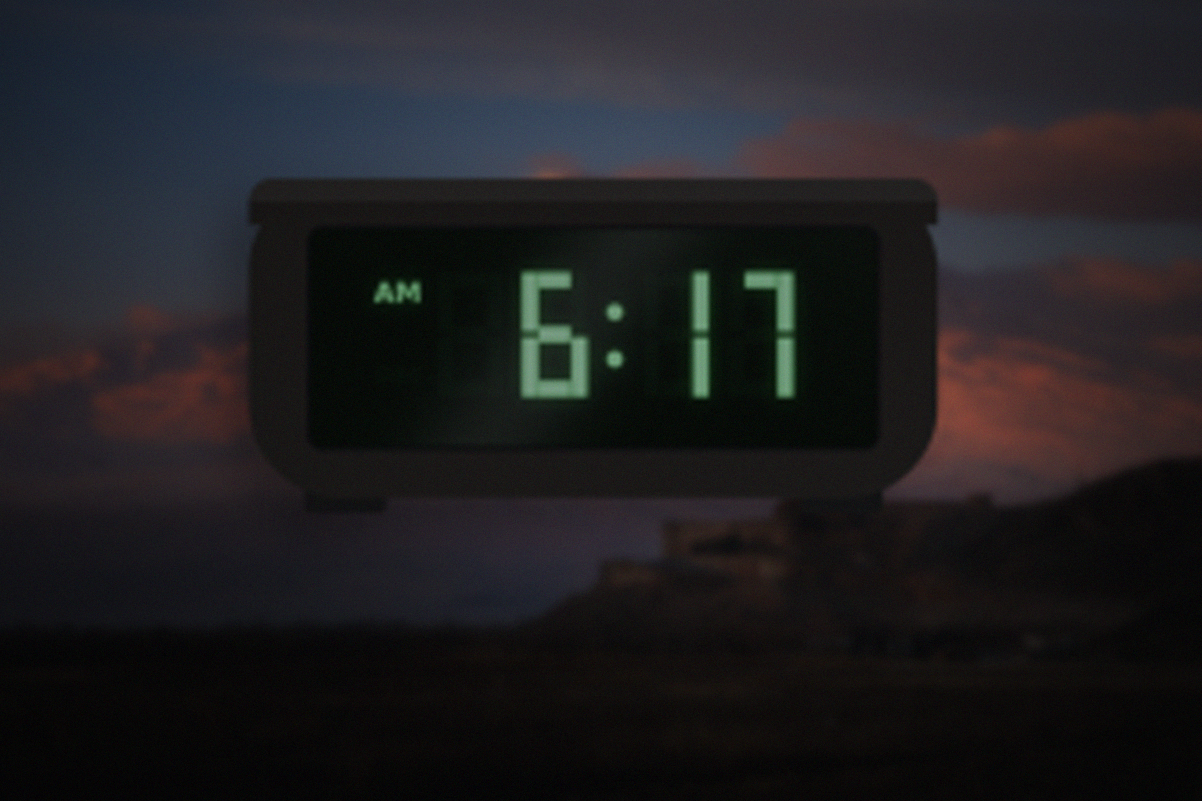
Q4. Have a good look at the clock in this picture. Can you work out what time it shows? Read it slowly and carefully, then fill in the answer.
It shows 6:17
